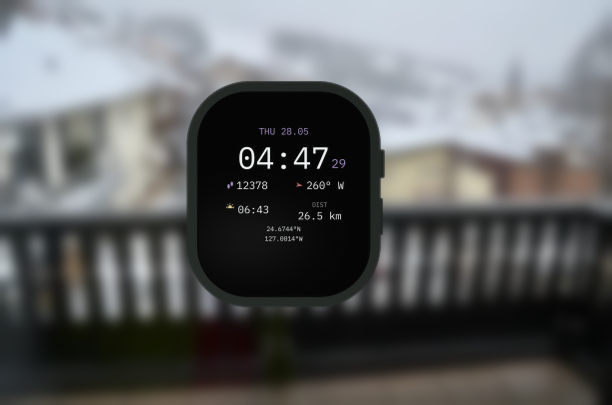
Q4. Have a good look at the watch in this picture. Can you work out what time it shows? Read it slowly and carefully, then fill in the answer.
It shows 4:47:29
